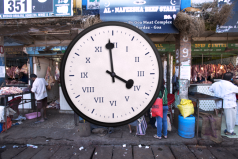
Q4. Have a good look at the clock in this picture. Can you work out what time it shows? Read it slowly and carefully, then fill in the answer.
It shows 3:59
